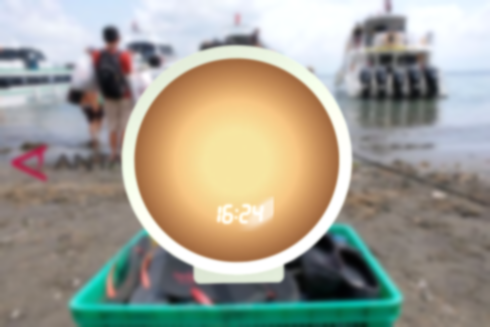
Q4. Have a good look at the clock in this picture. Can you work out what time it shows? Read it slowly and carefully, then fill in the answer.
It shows 16:24
